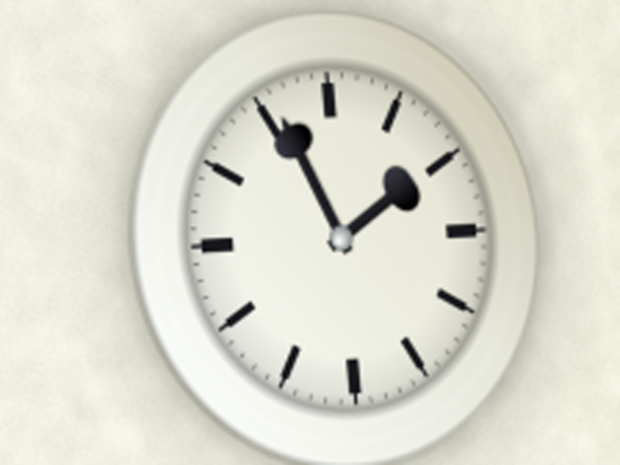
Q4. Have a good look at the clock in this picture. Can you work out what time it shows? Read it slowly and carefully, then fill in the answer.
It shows 1:56
